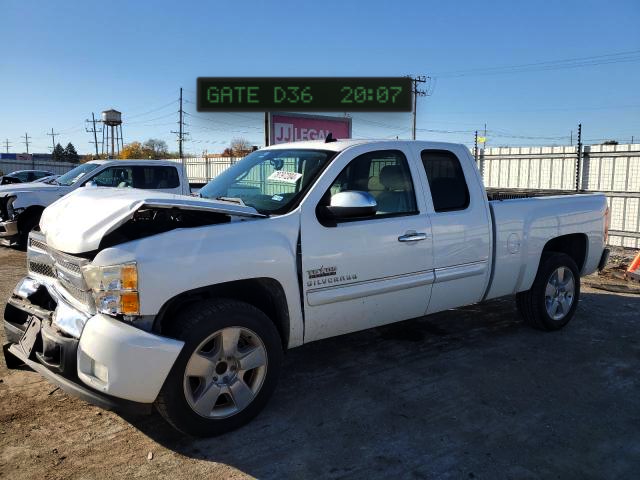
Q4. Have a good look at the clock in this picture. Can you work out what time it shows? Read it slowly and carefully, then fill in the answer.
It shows 20:07
